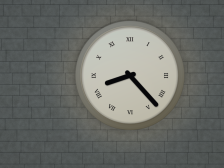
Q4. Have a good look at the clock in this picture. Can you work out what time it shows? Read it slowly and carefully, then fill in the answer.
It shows 8:23
